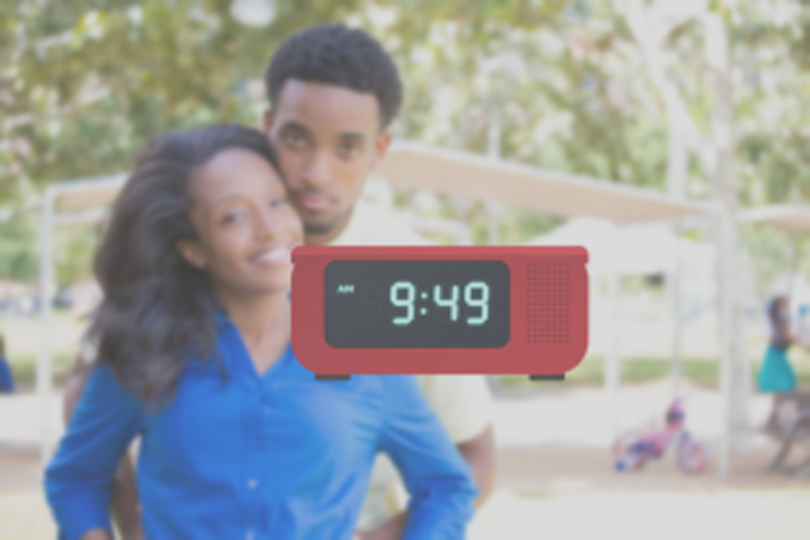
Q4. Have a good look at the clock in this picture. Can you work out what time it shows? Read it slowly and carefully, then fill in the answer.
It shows 9:49
